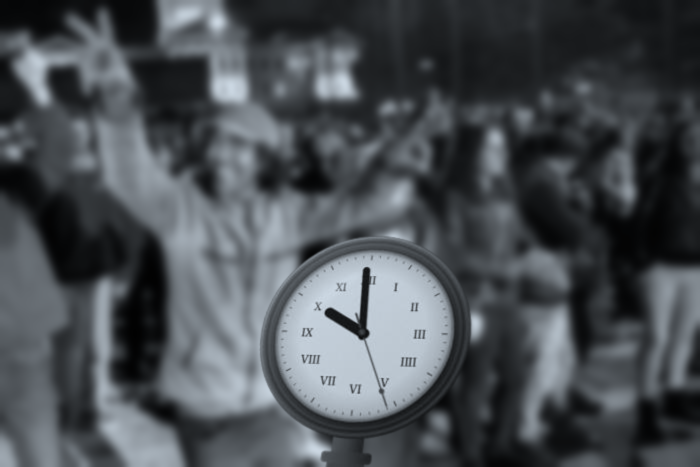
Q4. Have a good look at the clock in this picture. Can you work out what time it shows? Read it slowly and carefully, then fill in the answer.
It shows 9:59:26
